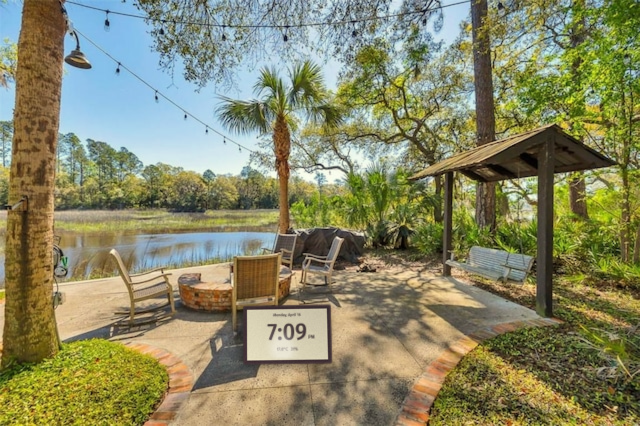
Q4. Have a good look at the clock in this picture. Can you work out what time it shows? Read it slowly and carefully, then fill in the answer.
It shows 7:09
